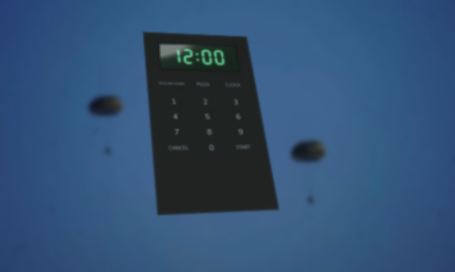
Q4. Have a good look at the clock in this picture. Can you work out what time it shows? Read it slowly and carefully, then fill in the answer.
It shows 12:00
